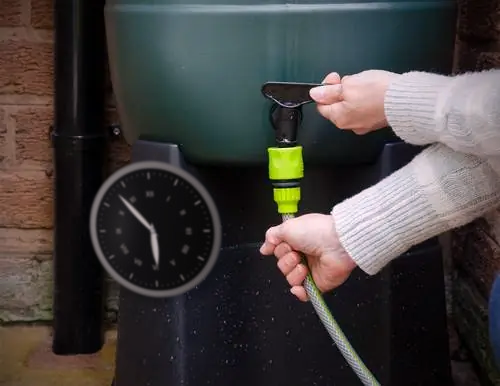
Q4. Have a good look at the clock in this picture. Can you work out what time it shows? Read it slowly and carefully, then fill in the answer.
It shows 5:53
